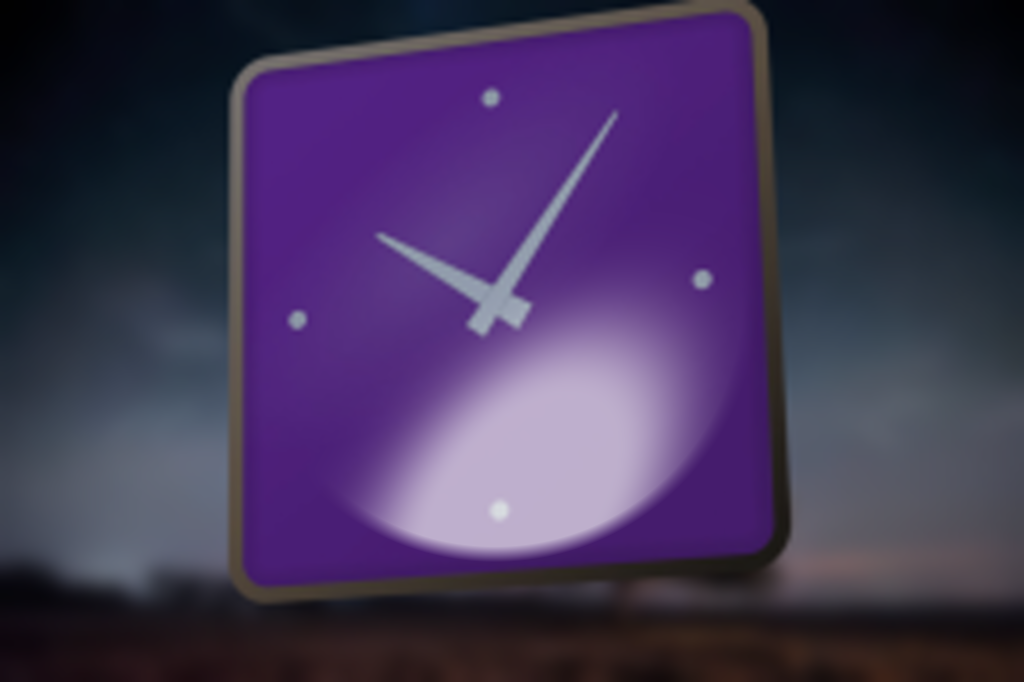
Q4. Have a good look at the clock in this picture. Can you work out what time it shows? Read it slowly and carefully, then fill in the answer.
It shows 10:06
